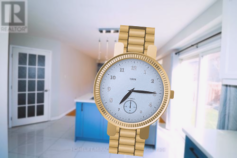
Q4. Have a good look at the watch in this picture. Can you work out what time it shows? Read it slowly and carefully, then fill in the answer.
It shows 7:15
